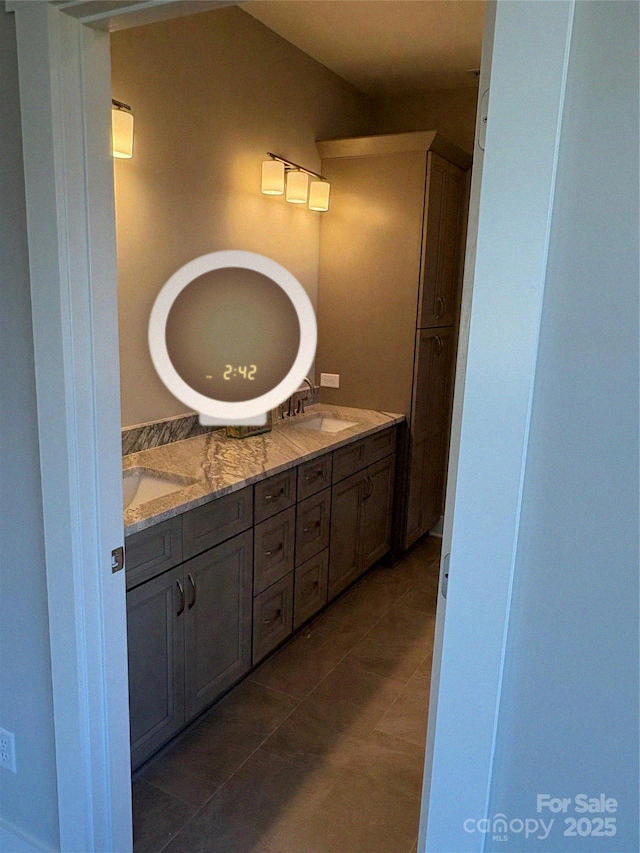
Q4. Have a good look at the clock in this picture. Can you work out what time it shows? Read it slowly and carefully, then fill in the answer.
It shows 2:42
